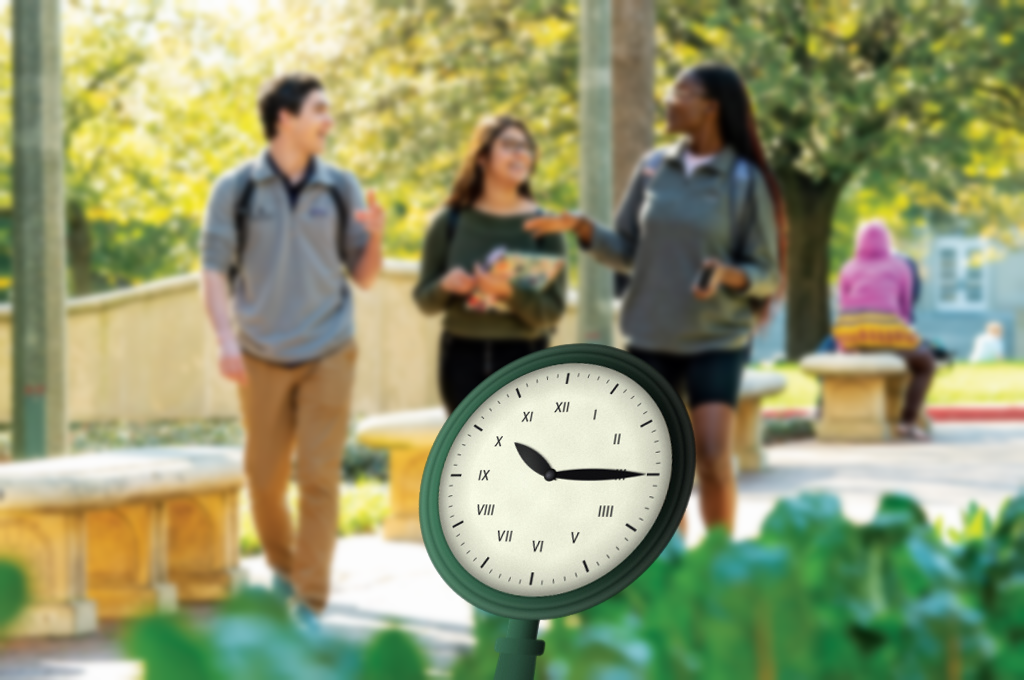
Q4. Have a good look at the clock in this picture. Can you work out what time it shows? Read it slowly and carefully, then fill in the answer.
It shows 10:15
